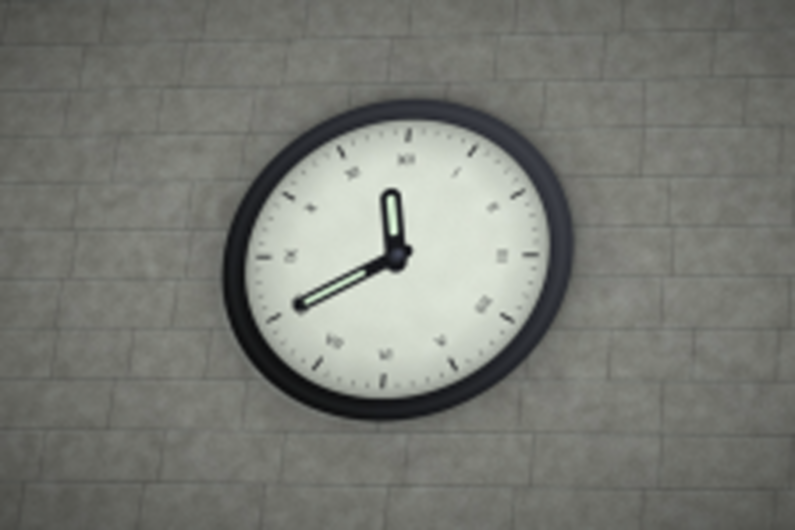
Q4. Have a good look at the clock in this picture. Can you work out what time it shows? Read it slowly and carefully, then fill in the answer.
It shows 11:40
